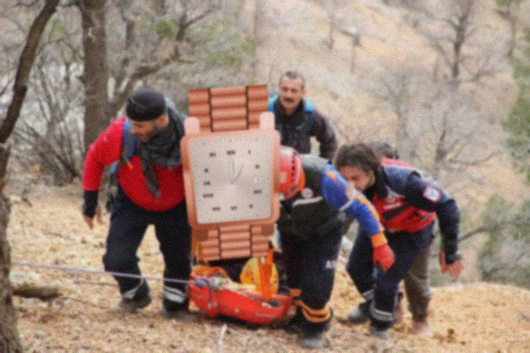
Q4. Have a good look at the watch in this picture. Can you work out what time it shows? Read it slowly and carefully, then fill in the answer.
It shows 1:00
